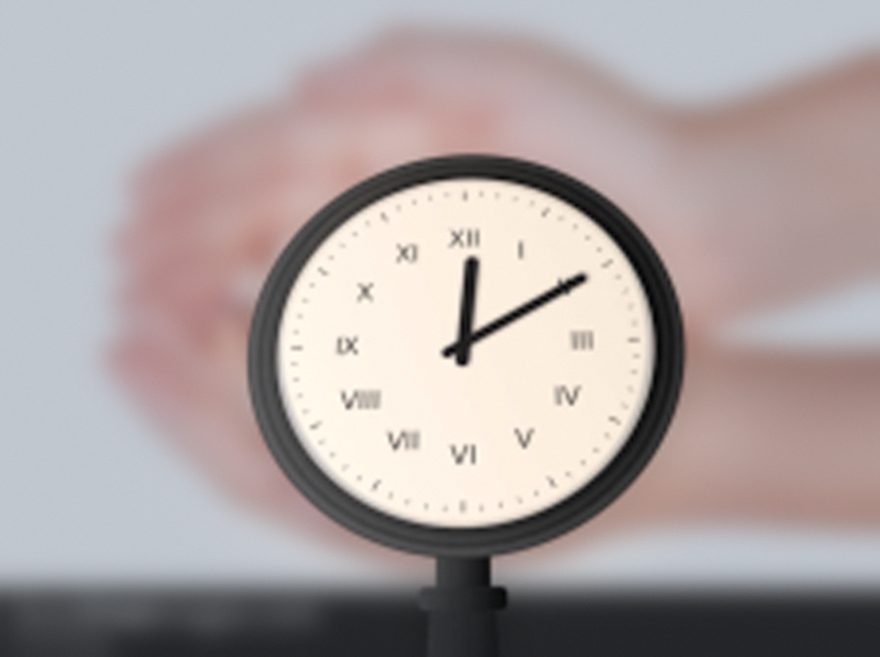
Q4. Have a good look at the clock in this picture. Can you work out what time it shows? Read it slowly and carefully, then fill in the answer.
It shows 12:10
